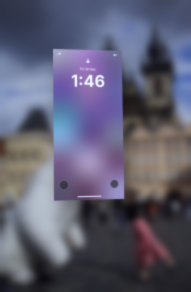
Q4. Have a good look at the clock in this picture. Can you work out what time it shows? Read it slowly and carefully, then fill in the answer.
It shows 1:46
